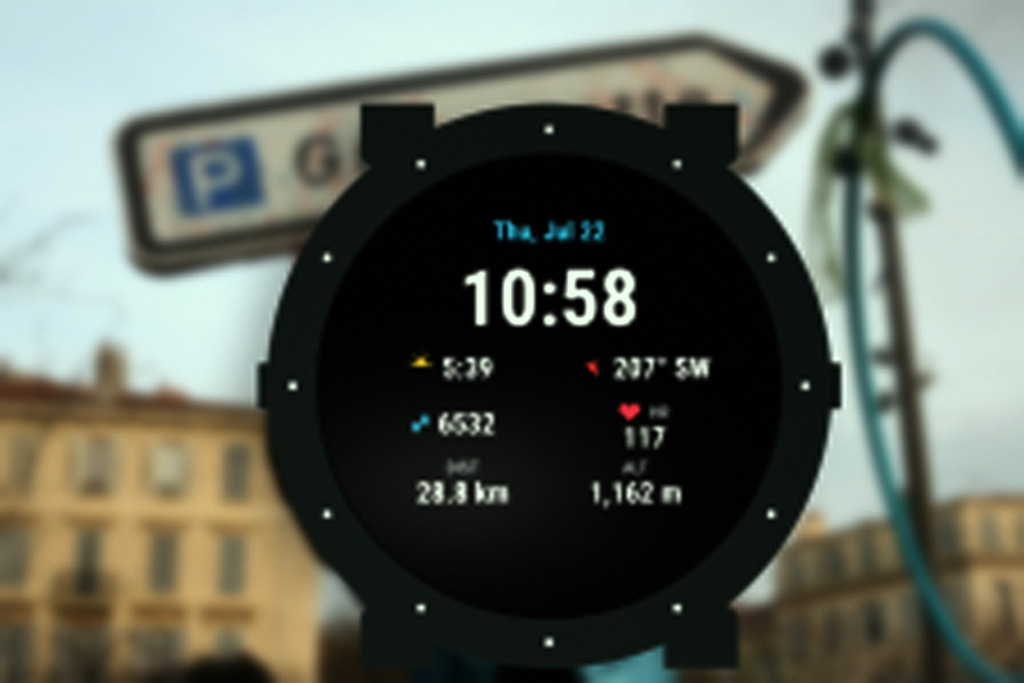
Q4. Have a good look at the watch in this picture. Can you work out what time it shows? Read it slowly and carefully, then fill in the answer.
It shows 10:58
